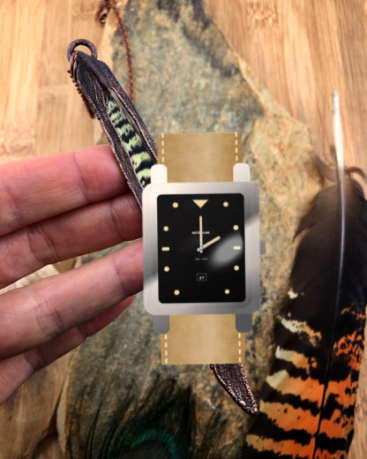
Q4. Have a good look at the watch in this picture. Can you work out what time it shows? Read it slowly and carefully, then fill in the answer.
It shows 2:00
